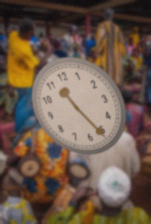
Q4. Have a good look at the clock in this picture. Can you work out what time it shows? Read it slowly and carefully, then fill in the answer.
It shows 11:26
